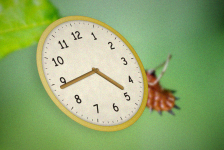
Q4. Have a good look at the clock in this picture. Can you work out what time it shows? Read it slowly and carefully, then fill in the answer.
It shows 4:44
